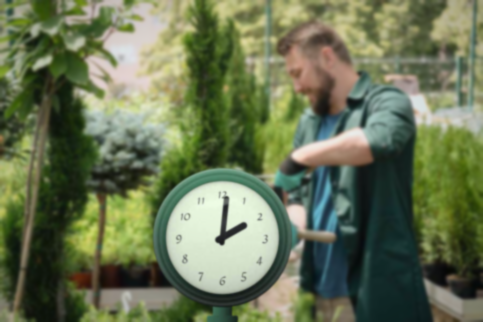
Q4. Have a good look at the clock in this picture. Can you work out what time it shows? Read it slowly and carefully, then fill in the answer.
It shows 2:01
